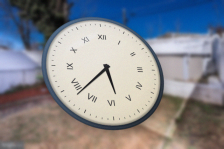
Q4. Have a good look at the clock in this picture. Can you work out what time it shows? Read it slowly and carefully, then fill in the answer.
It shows 5:38
